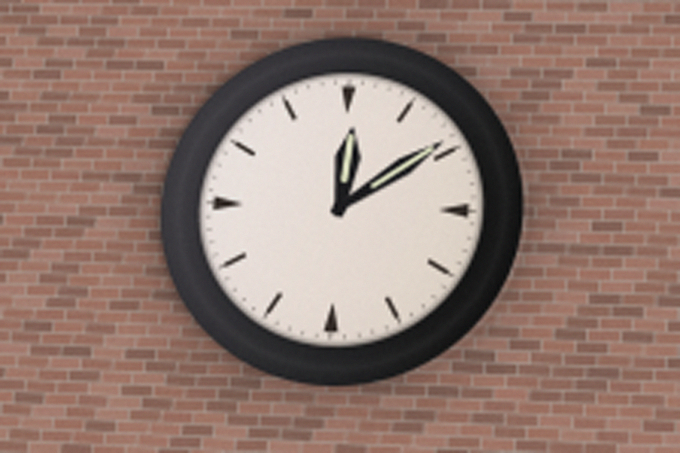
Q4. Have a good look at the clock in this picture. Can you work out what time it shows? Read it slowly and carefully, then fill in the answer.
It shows 12:09
